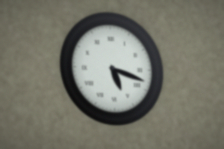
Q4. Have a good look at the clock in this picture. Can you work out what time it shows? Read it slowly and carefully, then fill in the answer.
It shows 5:18
